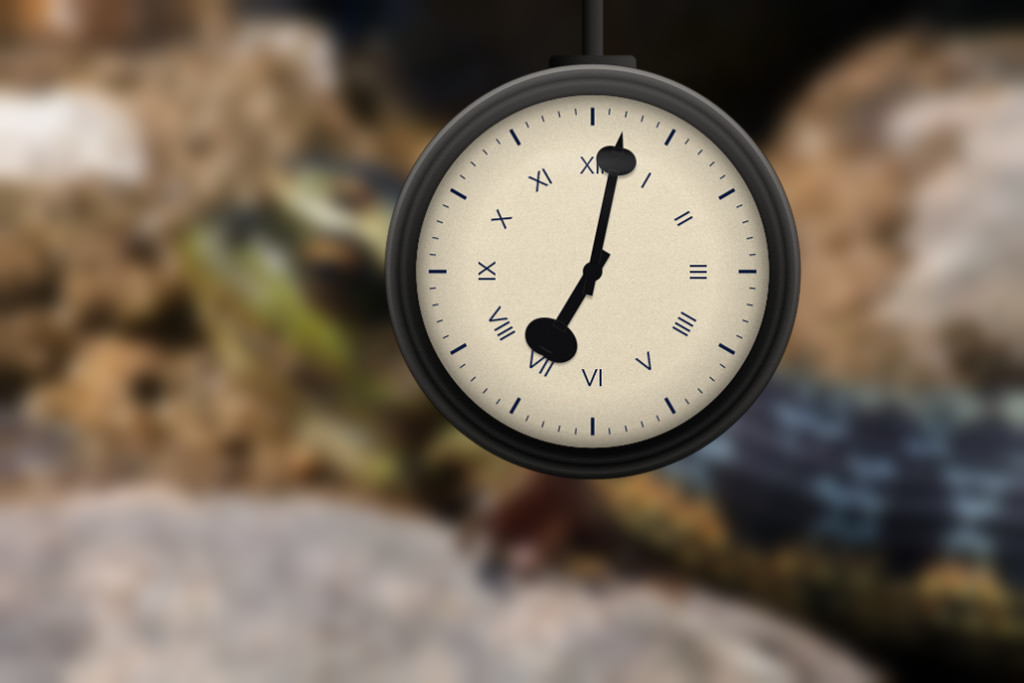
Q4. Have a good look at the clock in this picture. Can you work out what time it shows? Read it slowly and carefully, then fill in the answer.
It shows 7:02
